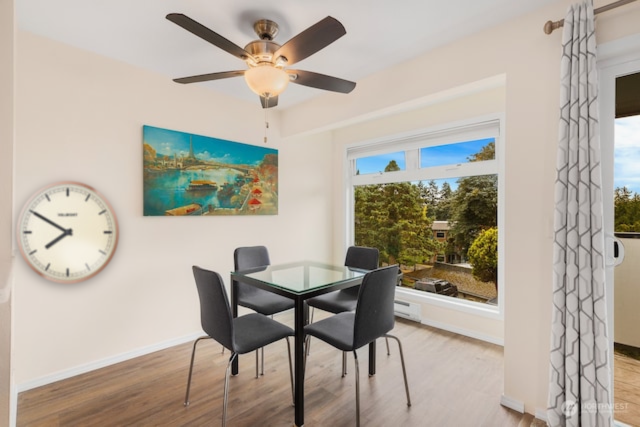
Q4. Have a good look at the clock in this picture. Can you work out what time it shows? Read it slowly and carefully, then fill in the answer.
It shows 7:50
